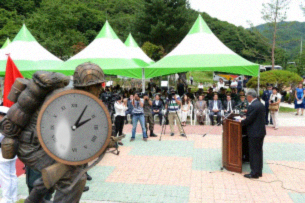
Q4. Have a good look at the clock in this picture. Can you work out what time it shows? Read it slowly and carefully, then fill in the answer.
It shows 2:05
